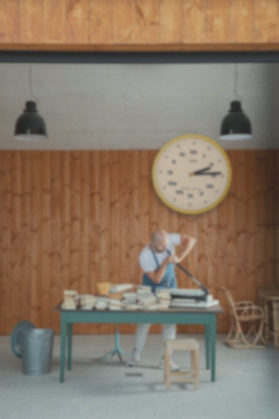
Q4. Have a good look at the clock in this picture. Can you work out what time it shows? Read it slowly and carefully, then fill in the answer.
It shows 2:14
